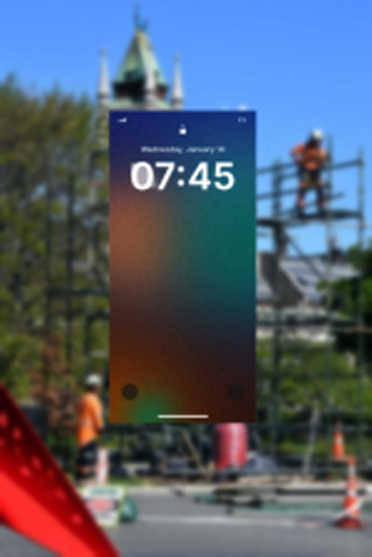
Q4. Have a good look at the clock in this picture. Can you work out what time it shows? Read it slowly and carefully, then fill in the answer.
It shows 7:45
